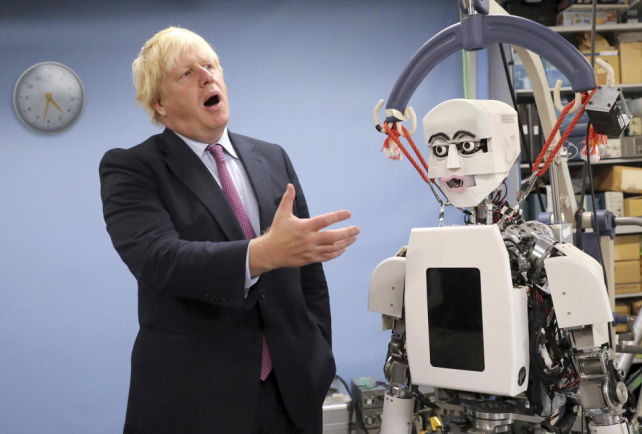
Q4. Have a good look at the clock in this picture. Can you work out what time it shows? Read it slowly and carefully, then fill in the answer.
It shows 4:32
